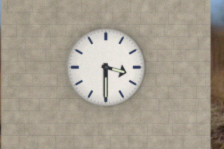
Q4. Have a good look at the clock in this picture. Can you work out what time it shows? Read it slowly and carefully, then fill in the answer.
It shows 3:30
